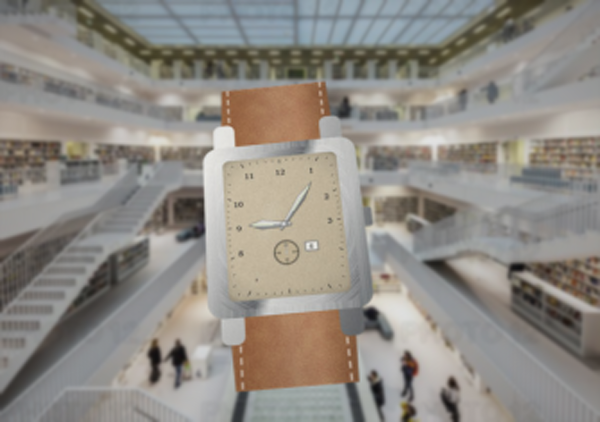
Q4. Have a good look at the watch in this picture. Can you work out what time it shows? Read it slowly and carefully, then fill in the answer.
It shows 9:06
